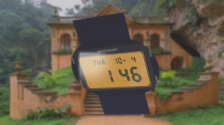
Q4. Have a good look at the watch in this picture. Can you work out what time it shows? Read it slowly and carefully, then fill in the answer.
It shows 1:46
